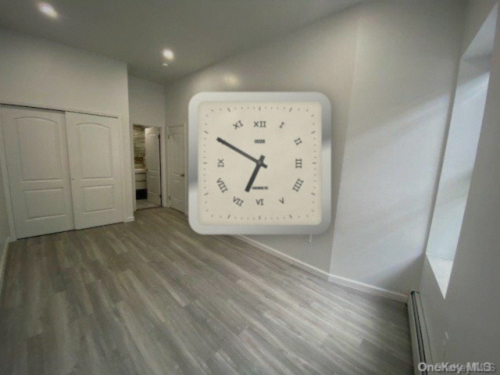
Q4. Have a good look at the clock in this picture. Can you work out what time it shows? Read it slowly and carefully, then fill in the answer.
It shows 6:50
